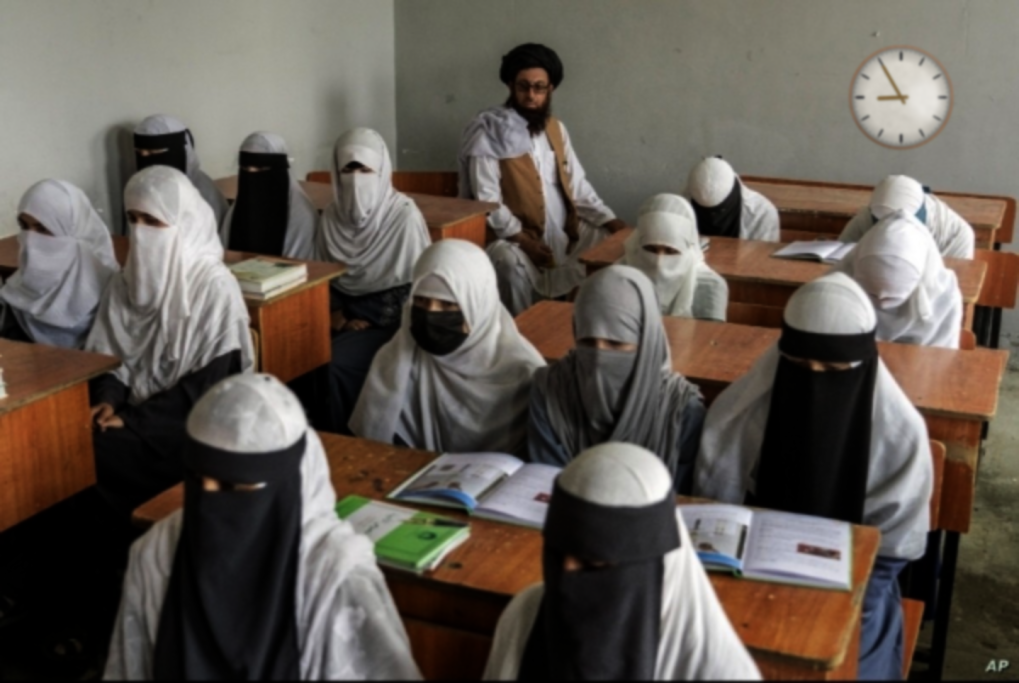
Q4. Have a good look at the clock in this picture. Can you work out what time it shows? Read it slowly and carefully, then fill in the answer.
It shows 8:55
